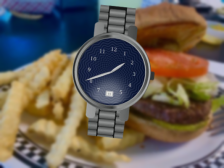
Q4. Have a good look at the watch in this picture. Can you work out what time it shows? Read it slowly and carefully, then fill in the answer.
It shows 1:41
